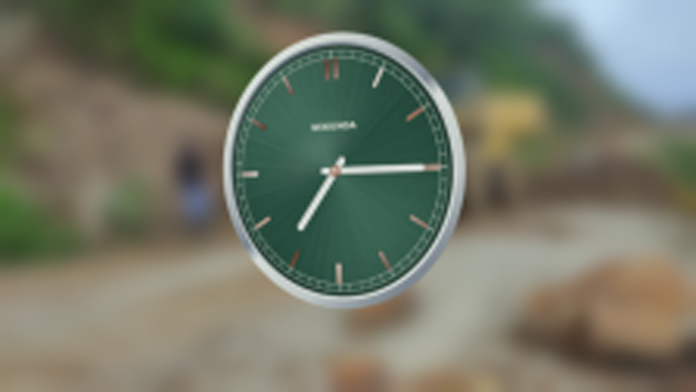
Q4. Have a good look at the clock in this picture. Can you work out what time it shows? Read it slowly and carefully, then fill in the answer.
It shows 7:15
